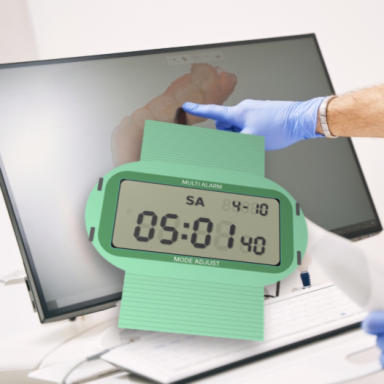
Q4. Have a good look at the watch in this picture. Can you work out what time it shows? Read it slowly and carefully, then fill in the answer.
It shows 5:01:40
